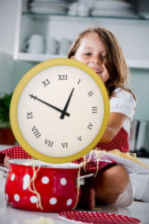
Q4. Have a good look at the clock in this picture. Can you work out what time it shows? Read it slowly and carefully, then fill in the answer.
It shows 12:50
